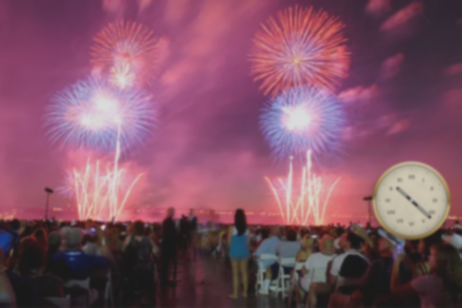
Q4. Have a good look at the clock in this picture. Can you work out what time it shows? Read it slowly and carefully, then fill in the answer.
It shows 10:22
